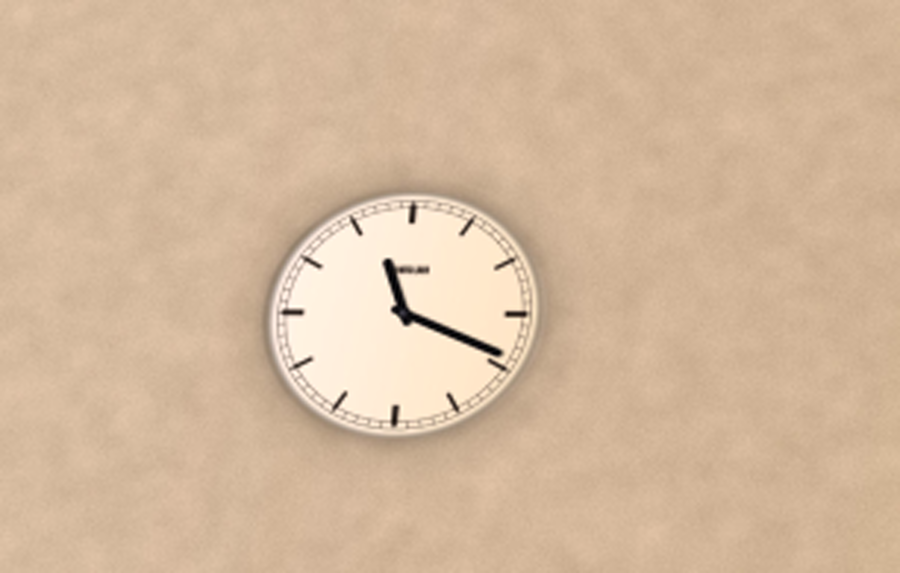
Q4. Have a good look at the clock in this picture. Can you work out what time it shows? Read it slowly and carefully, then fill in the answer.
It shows 11:19
